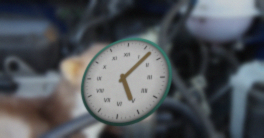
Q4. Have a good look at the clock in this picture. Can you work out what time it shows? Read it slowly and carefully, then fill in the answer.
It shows 5:07
